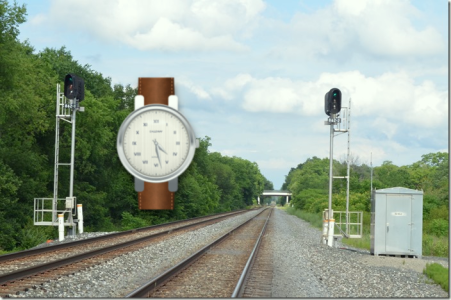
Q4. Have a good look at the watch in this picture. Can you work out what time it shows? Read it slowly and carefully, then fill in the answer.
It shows 4:28
